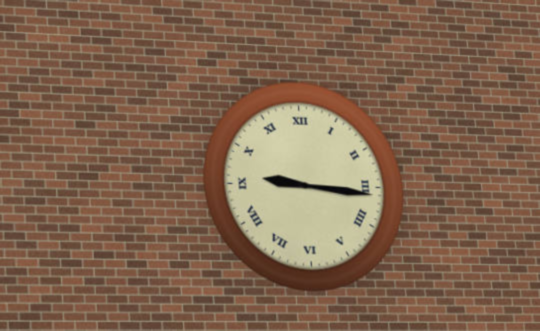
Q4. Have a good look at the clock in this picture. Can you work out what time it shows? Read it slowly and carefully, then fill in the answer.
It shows 9:16
